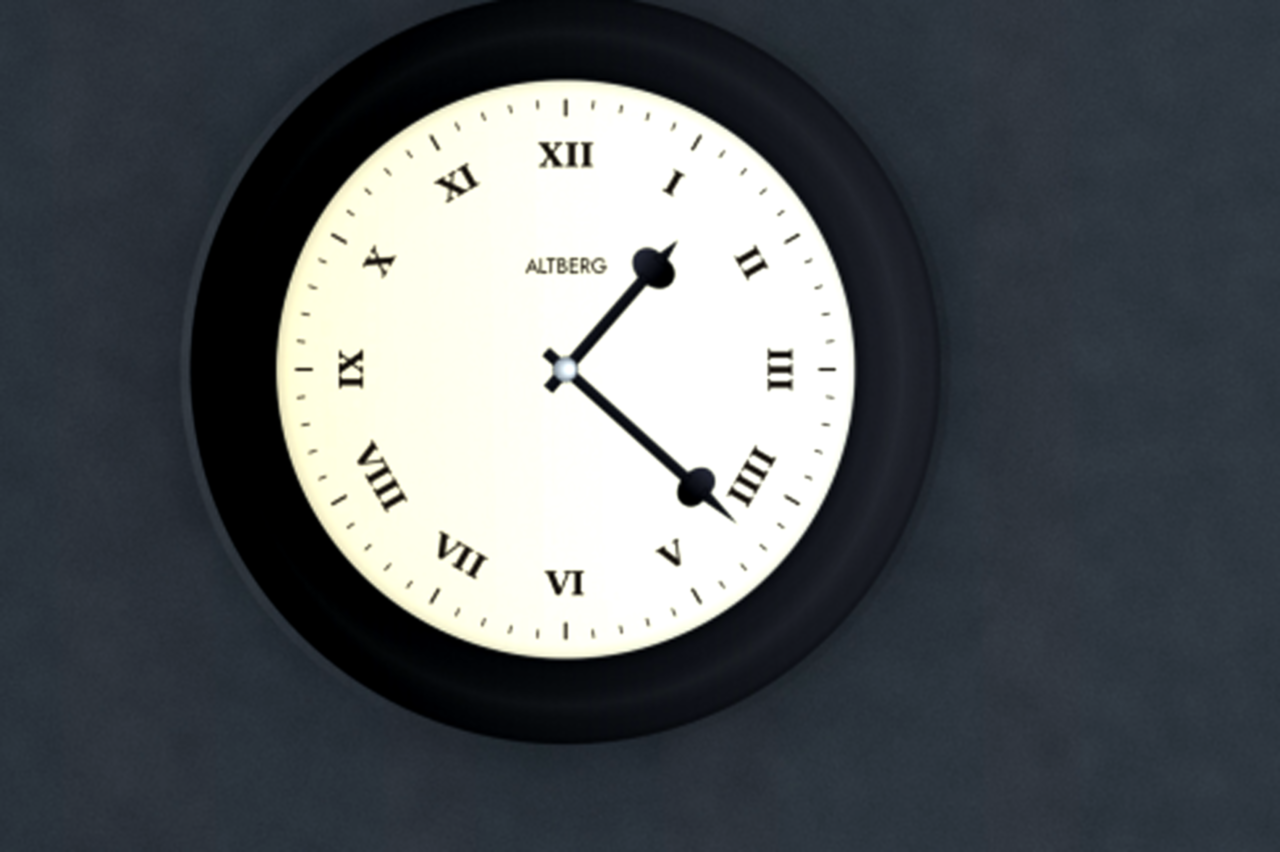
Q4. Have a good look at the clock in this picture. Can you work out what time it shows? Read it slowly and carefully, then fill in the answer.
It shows 1:22
